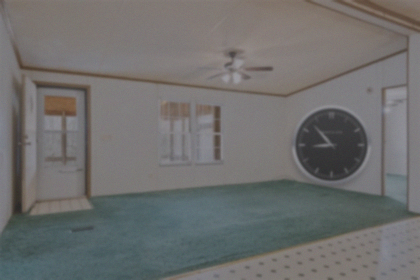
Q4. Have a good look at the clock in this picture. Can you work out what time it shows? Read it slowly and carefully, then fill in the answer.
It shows 8:53
